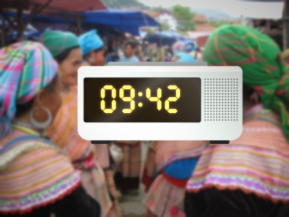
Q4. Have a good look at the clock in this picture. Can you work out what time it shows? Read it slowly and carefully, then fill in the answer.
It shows 9:42
